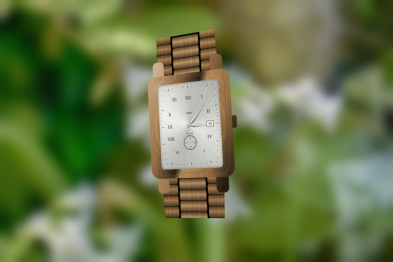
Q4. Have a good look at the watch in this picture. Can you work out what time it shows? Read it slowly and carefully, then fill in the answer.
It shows 3:07
